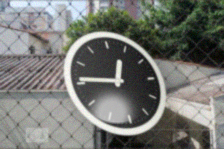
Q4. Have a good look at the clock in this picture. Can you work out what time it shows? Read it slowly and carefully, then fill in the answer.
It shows 12:46
